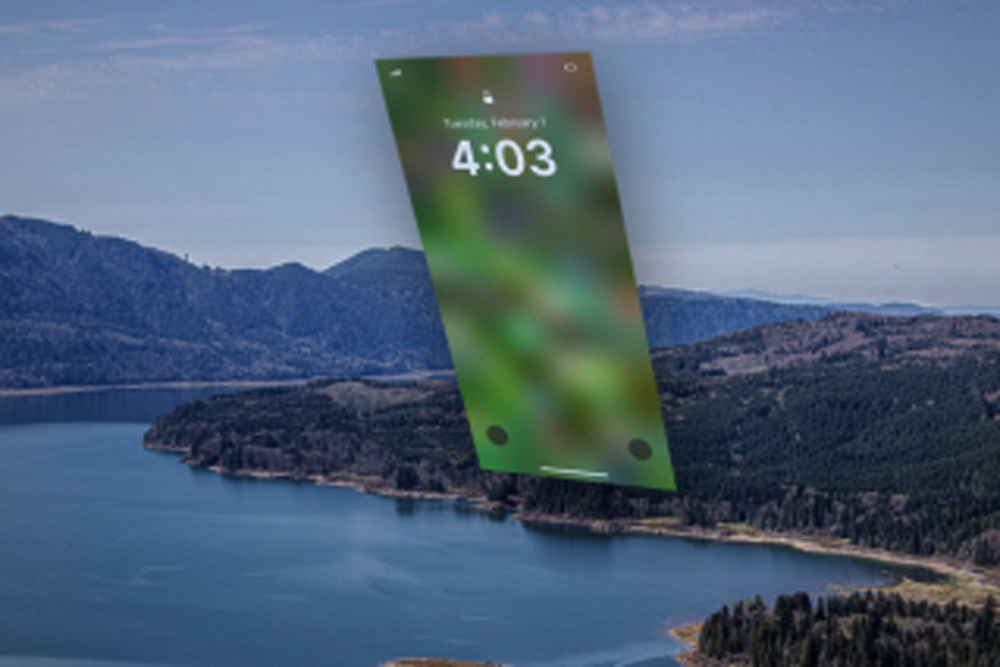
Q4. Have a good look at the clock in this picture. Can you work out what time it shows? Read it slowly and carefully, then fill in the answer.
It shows 4:03
